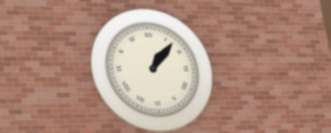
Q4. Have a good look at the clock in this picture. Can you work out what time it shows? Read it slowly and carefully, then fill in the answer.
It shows 1:07
